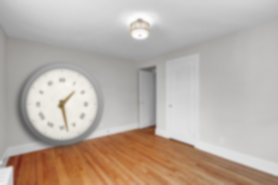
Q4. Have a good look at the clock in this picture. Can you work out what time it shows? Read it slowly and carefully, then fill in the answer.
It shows 1:28
